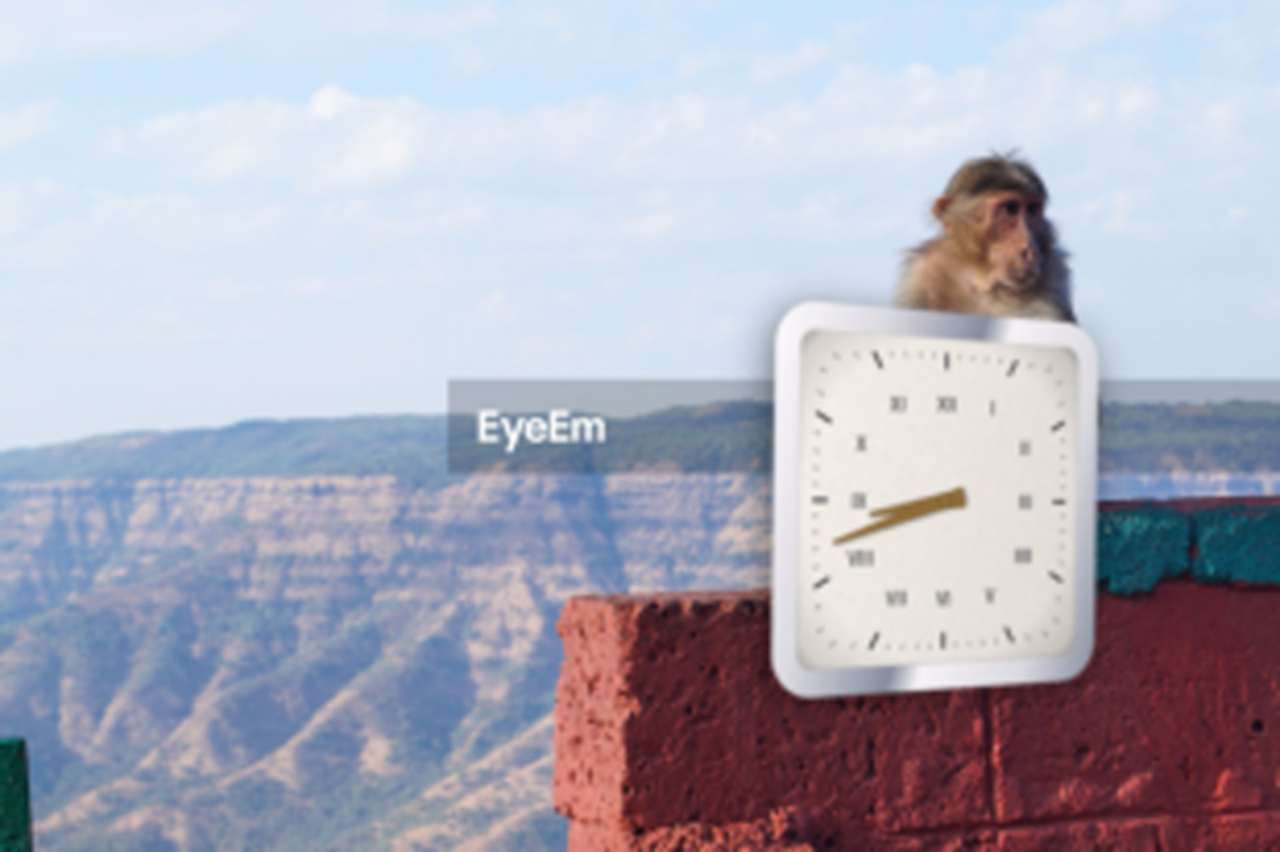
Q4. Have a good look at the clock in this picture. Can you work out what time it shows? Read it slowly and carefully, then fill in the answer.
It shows 8:42
